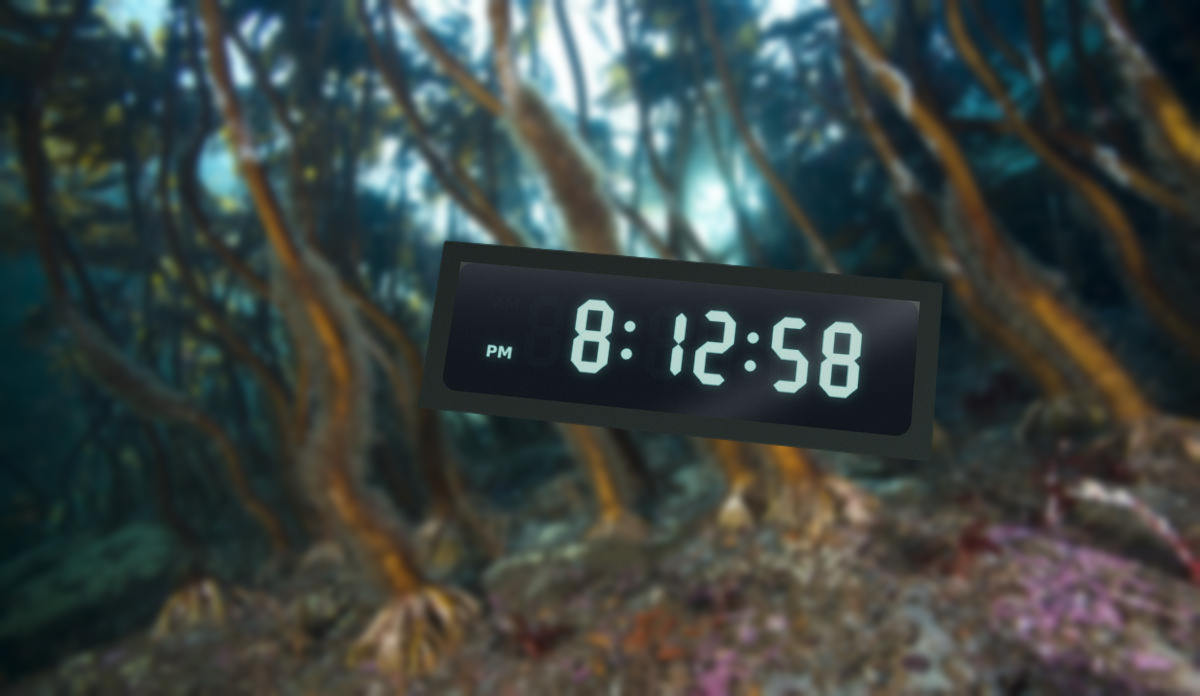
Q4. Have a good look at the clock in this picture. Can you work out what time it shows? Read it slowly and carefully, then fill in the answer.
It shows 8:12:58
